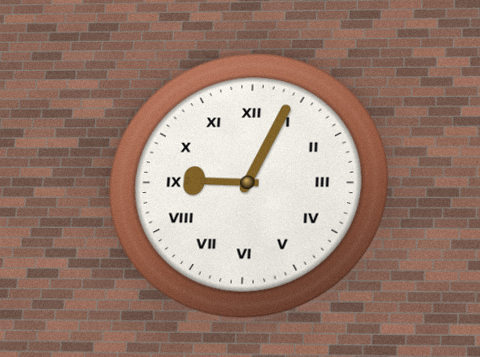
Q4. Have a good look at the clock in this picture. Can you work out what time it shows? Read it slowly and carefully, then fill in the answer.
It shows 9:04
